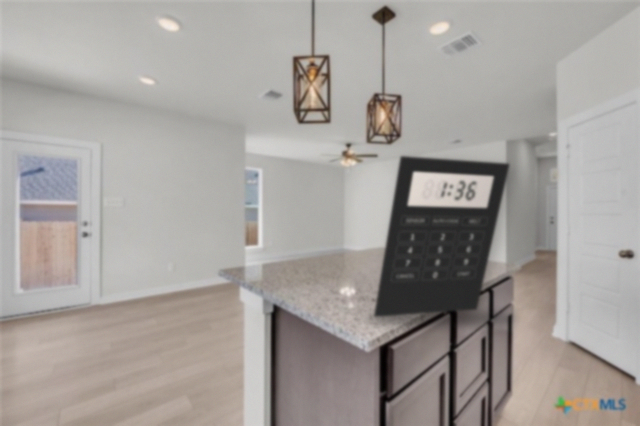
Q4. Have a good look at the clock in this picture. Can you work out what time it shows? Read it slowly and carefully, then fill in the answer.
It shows 1:36
